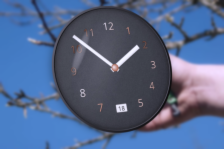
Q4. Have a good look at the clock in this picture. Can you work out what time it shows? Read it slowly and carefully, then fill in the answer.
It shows 1:52
